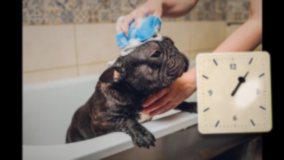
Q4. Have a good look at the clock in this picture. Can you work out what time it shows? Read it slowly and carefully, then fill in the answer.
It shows 1:06
